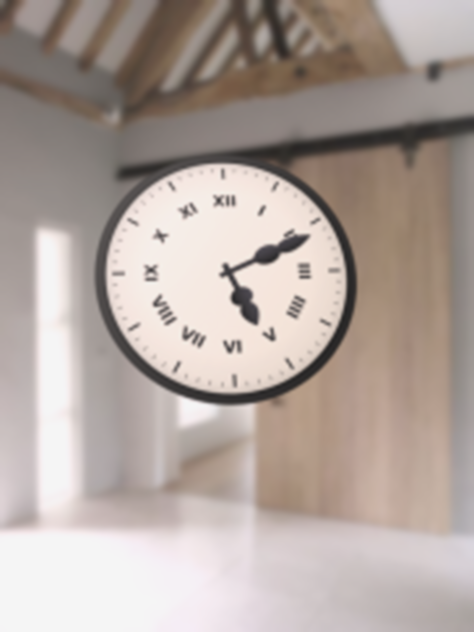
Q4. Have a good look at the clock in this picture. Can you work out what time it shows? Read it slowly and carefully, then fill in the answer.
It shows 5:11
